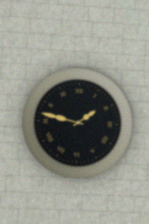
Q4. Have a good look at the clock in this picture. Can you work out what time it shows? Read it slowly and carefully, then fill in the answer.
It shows 1:47
